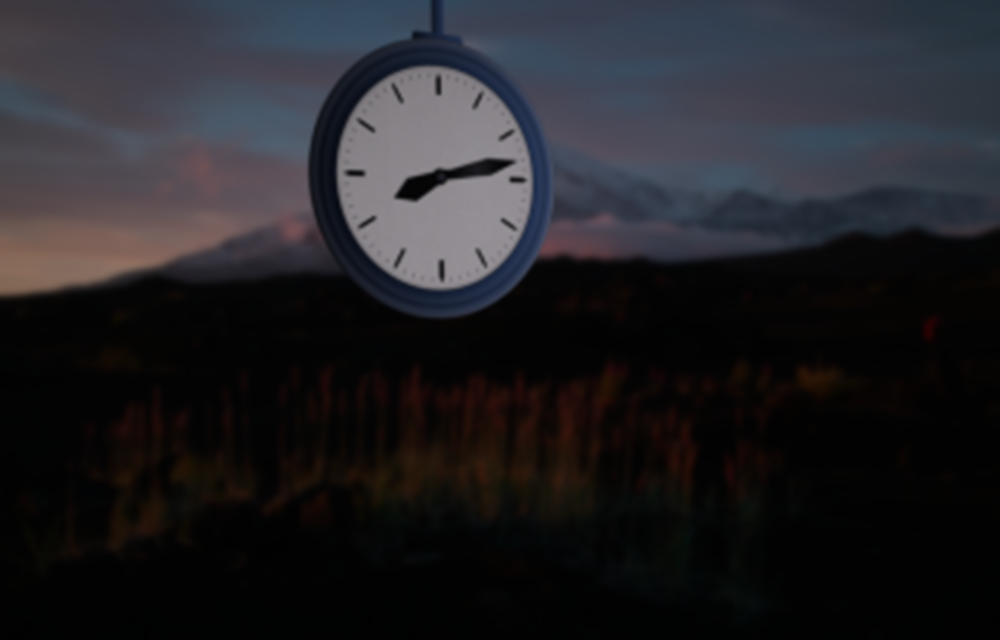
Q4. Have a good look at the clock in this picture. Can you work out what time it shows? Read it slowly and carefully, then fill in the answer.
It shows 8:13
